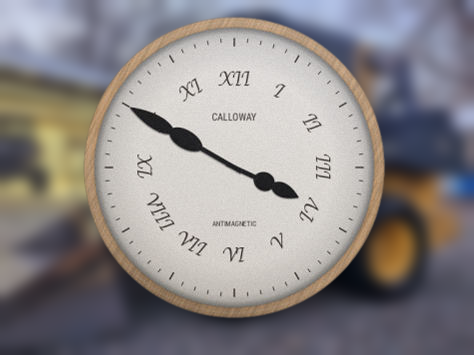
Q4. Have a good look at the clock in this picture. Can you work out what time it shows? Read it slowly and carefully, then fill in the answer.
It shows 3:50
